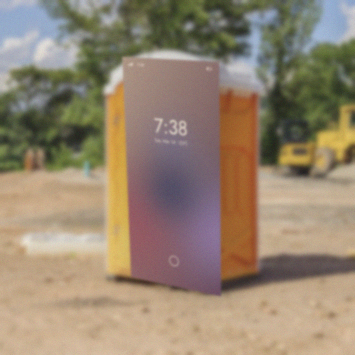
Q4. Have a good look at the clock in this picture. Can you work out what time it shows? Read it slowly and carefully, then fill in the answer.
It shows 7:38
